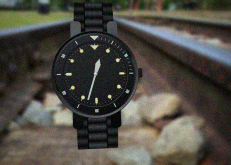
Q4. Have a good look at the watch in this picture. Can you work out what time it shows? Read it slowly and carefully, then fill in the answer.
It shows 12:33
